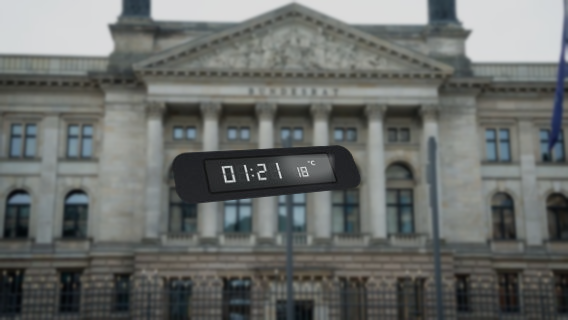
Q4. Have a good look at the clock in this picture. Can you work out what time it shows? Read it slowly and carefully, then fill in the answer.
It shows 1:21
